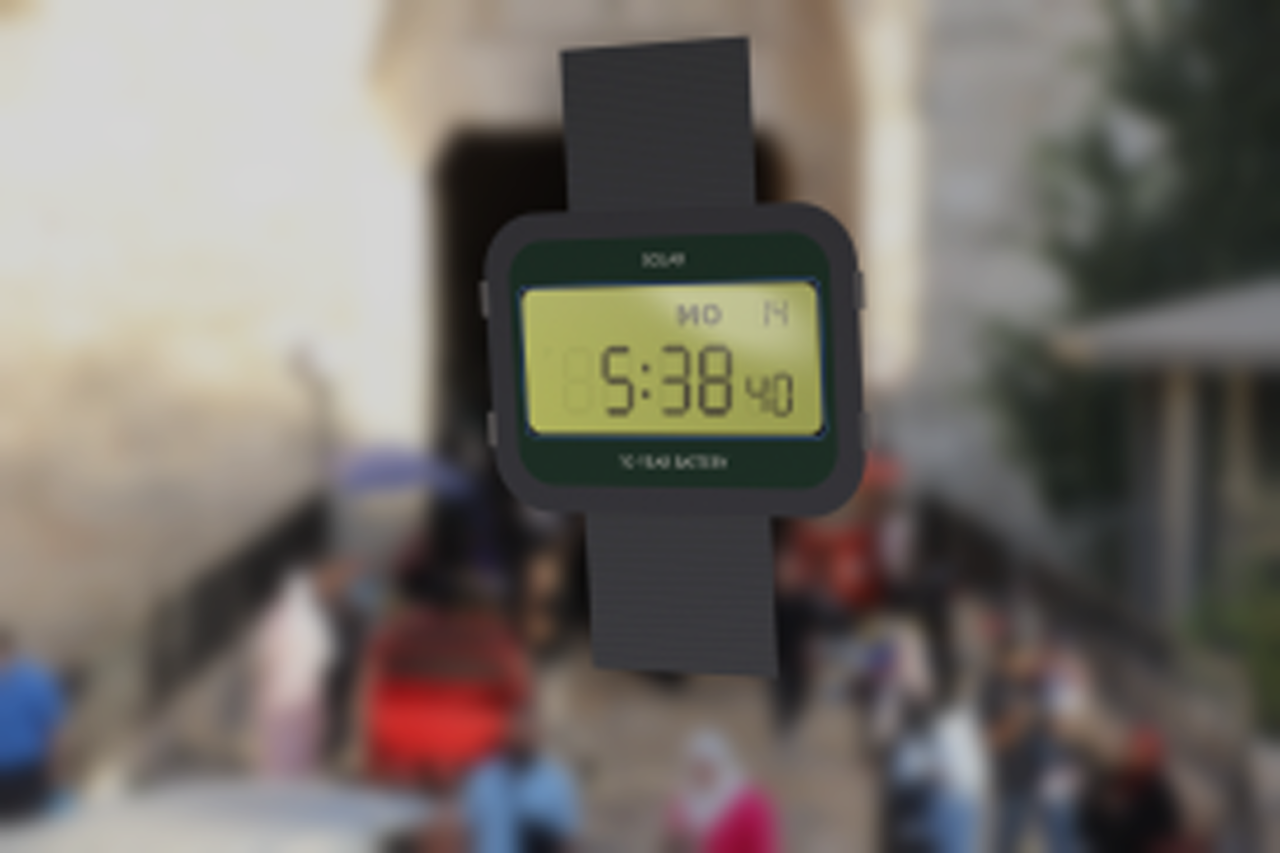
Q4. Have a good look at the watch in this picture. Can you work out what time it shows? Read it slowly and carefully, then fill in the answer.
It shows 5:38:40
